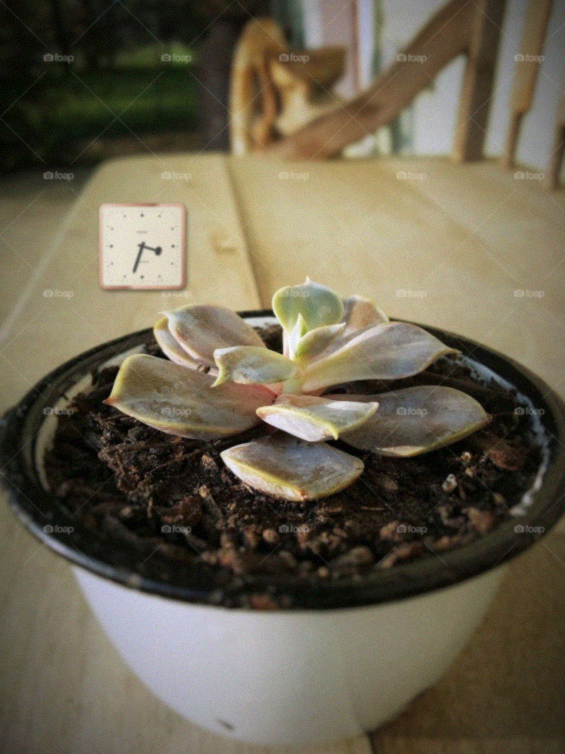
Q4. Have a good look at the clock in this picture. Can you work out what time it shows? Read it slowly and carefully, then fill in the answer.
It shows 3:33
